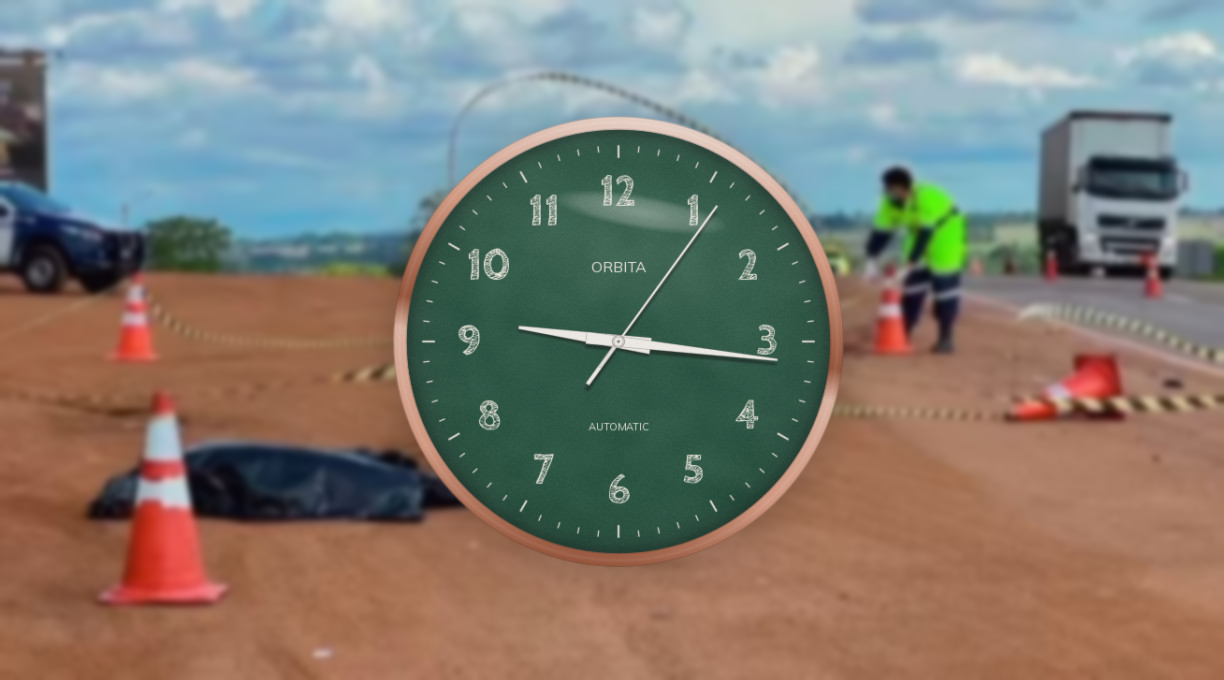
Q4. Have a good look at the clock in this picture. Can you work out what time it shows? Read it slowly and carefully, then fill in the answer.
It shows 9:16:06
